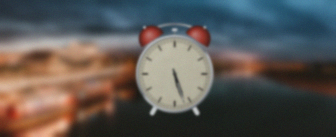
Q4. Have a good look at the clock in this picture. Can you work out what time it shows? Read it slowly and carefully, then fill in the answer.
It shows 5:27
